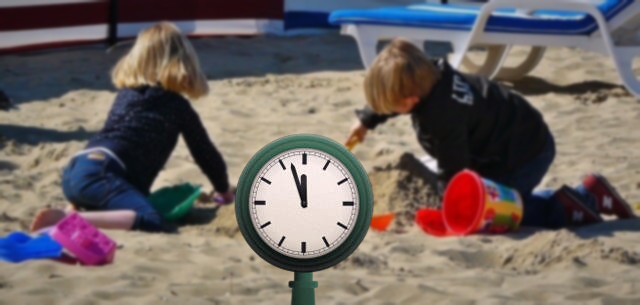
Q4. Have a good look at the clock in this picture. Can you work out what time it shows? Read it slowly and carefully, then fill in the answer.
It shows 11:57
